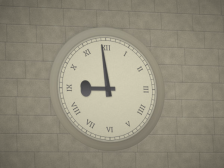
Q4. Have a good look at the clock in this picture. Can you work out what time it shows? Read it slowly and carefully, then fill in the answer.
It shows 8:59
